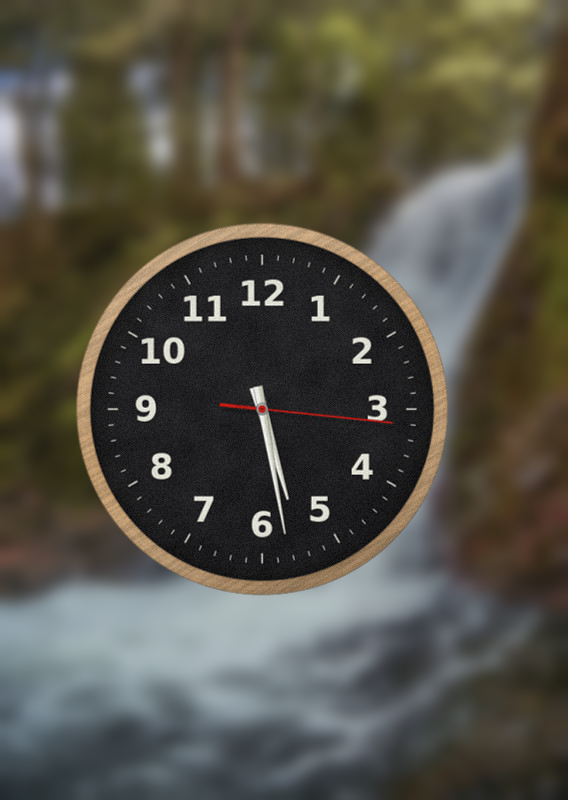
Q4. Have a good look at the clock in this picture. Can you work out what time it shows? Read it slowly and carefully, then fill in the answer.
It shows 5:28:16
